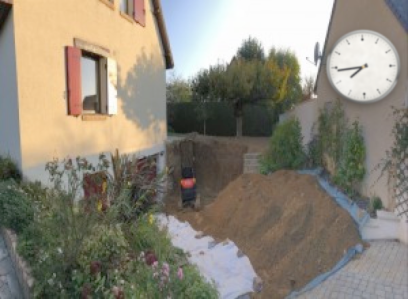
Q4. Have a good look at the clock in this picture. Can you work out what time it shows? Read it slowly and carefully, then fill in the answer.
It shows 7:44
